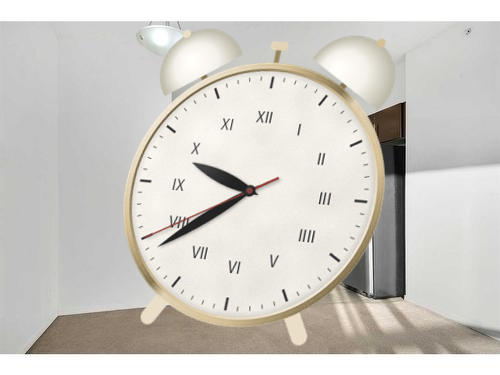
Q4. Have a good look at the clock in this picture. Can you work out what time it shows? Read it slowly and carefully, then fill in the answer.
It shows 9:38:40
